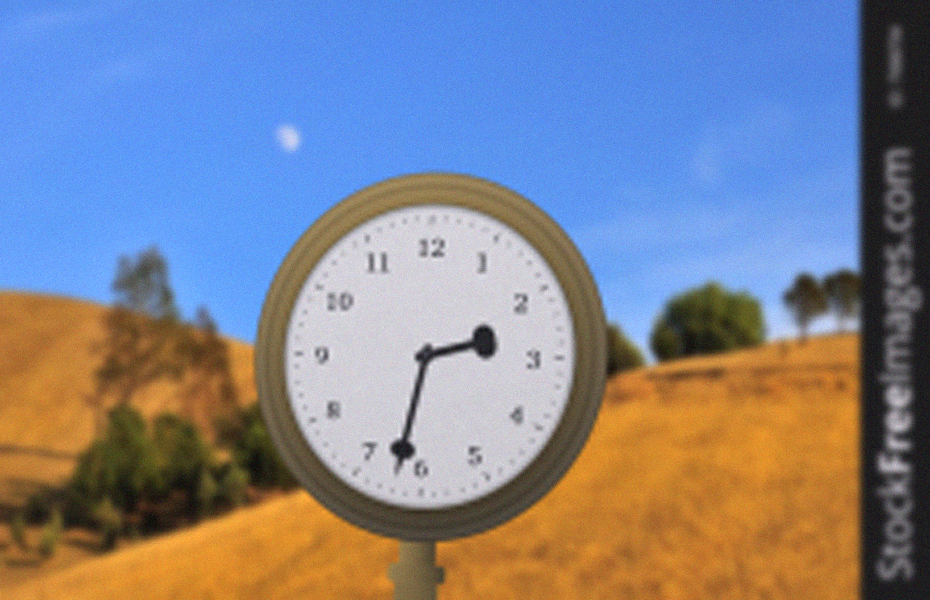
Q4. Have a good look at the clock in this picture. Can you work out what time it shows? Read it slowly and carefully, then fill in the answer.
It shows 2:32
